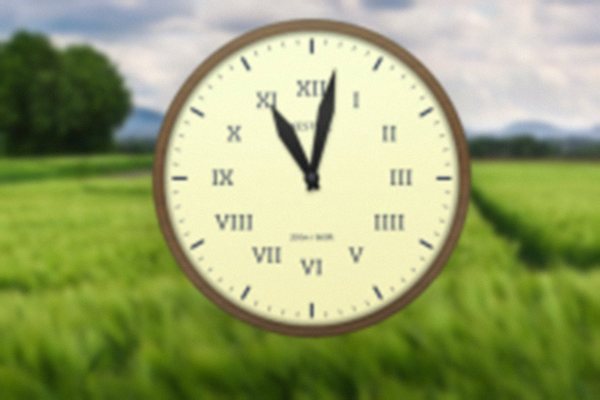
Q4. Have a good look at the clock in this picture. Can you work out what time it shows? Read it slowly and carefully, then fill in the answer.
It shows 11:02
